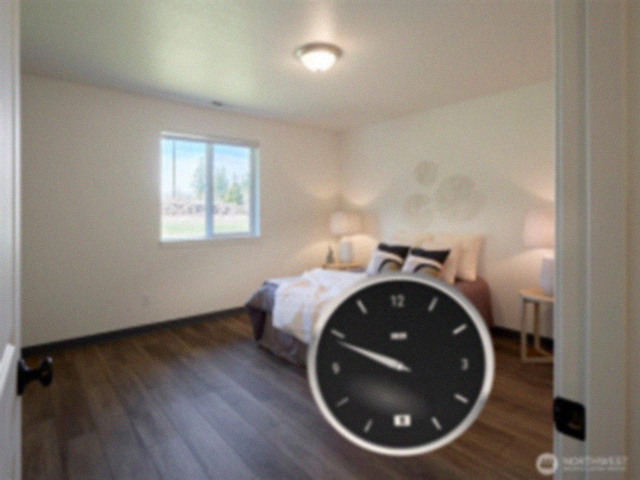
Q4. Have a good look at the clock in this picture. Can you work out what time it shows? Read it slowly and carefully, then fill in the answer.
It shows 9:49
